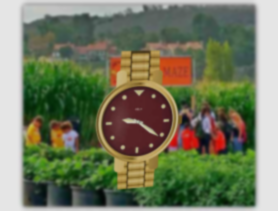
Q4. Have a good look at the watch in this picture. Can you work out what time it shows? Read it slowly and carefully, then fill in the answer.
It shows 9:21
